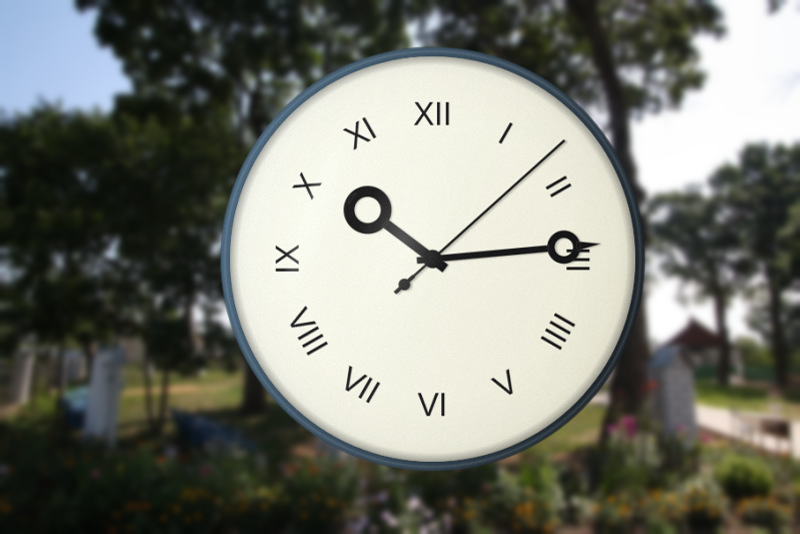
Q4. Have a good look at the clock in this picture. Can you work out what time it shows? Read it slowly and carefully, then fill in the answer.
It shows 10:14:08
